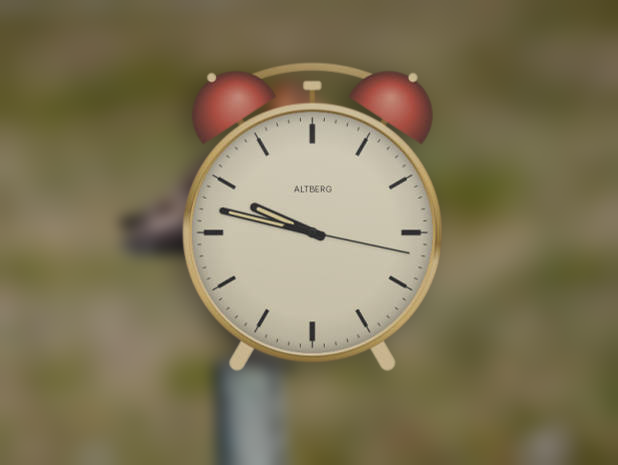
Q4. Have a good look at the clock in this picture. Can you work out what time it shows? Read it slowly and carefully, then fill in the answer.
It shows 9:47:17
